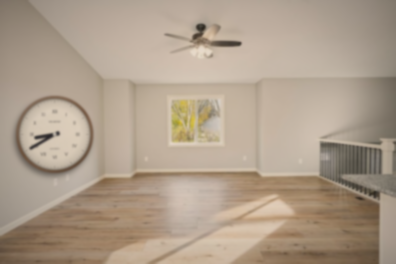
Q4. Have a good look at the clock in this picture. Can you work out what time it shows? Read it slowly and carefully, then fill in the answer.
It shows 8:40
